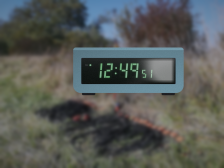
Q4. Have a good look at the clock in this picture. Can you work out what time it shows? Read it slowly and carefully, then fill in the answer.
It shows 12:49:51
